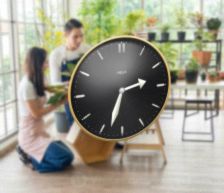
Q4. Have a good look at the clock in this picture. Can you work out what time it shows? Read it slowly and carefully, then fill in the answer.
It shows 2:33
